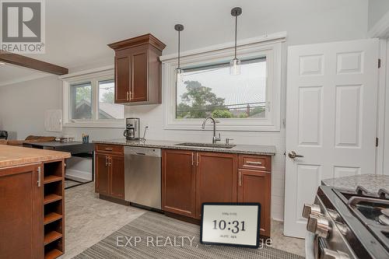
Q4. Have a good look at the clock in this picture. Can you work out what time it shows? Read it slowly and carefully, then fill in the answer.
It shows 10:31
